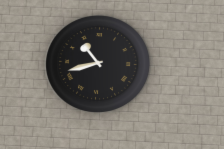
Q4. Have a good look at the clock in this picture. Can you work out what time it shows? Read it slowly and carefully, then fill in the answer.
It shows 10:42
